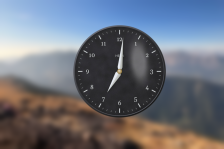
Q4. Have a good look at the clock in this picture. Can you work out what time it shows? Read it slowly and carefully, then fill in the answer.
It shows 7:01
